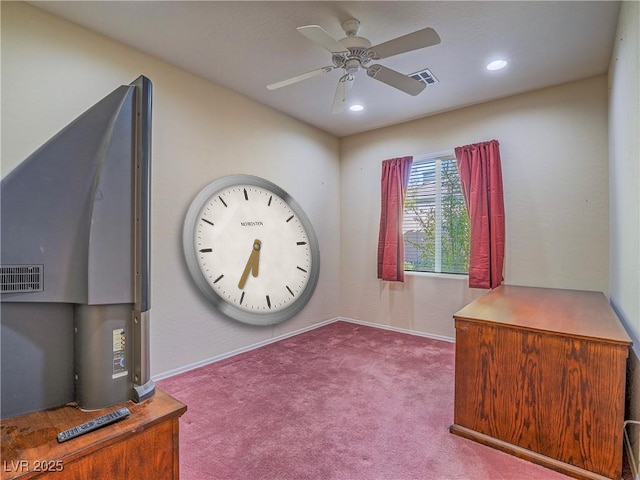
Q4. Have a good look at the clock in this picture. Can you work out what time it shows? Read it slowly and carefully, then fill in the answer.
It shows 6:36
